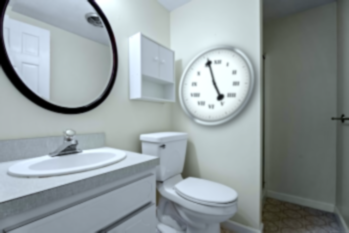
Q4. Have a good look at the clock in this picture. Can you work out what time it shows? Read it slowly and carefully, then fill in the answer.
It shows 4:56
